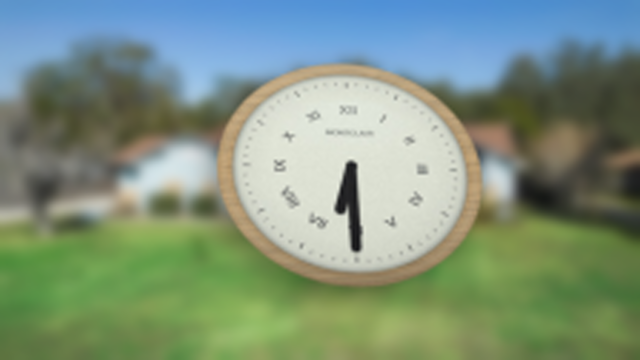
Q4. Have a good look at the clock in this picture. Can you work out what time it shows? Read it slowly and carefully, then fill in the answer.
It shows 6:30
